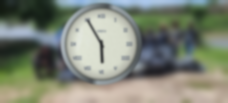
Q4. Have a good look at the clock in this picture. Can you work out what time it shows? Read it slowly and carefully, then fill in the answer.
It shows 5:55
